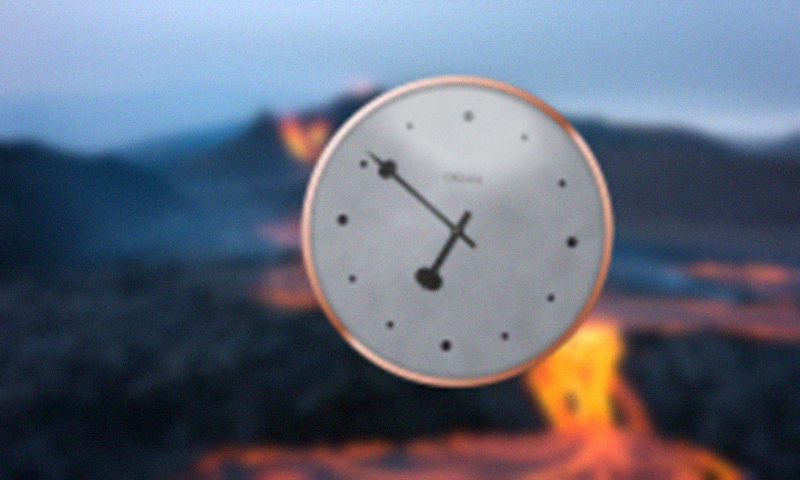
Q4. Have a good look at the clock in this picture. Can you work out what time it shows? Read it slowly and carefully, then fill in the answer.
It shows 6:51
